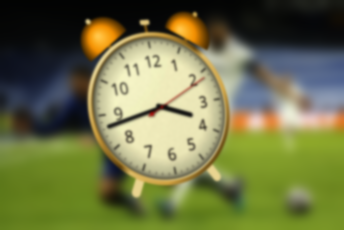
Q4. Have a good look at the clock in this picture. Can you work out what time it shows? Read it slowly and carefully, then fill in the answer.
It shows 3:43:11
